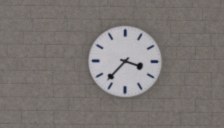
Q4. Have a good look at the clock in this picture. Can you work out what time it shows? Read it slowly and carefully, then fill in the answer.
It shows 3:37
